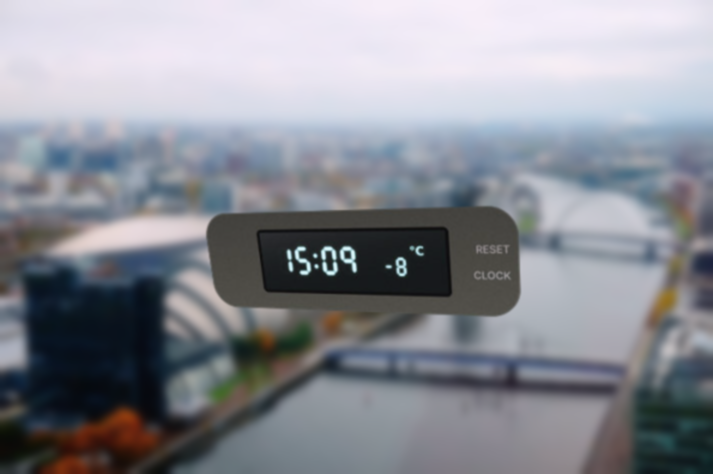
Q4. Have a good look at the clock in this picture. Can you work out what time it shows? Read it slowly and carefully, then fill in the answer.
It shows 15:09
